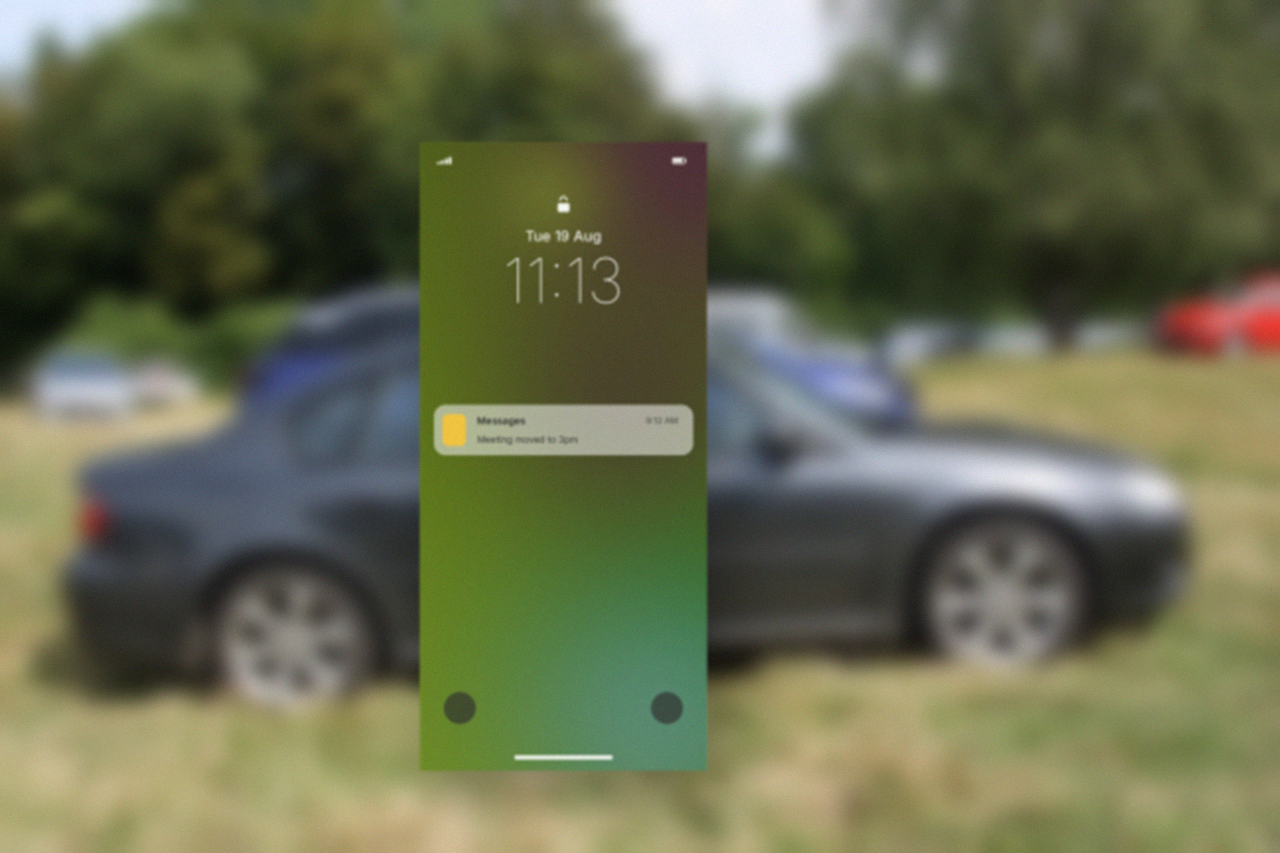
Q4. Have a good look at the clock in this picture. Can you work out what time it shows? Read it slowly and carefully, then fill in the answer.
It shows 11:13
